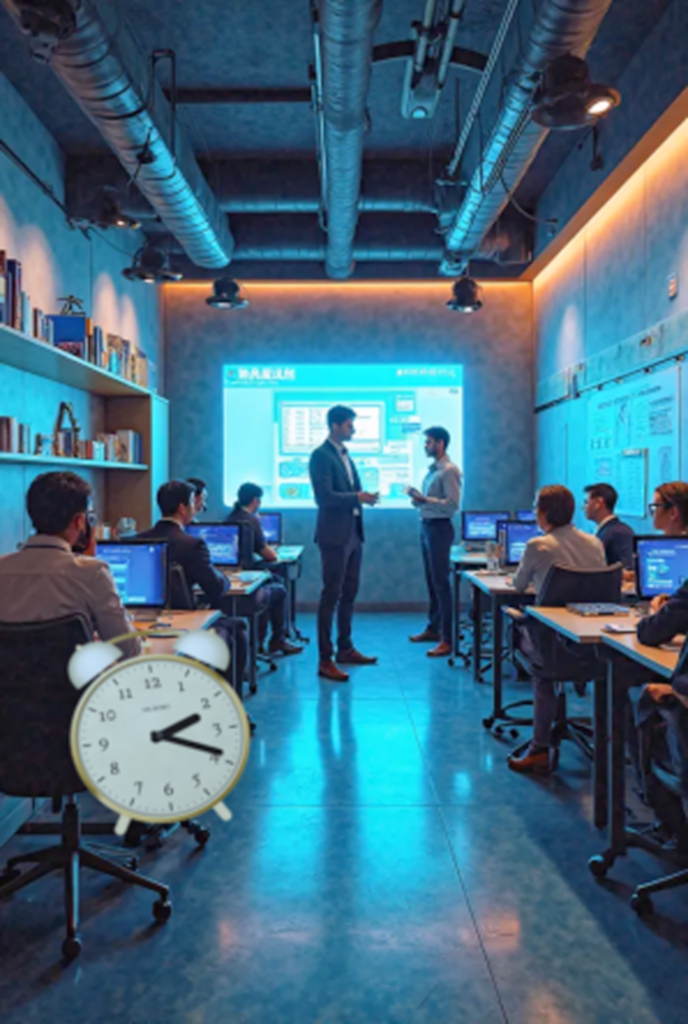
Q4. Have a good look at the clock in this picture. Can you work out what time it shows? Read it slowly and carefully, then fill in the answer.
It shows 2:19
